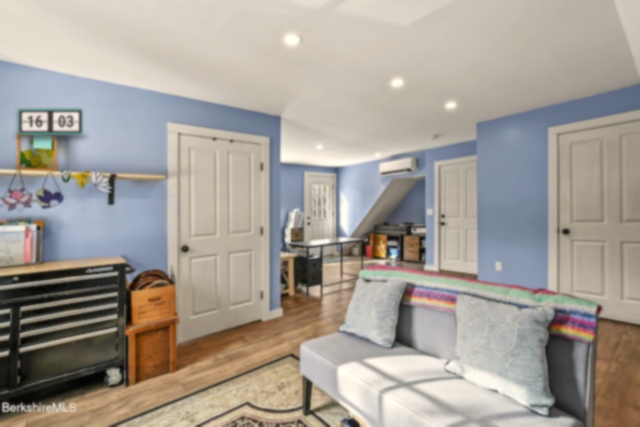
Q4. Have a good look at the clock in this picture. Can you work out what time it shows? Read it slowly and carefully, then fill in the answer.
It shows 16:03
